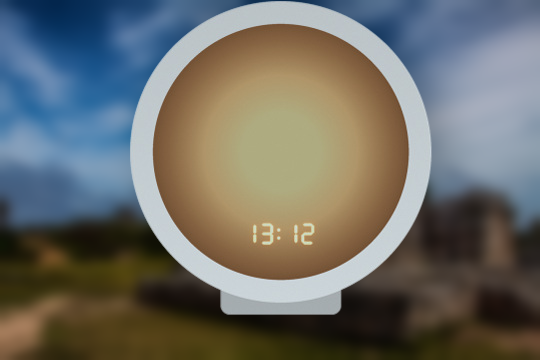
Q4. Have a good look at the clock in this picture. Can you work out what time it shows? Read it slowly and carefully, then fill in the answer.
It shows 13:12
